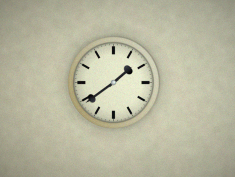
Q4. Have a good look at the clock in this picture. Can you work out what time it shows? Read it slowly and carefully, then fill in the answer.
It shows 1:39
